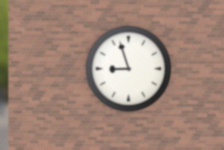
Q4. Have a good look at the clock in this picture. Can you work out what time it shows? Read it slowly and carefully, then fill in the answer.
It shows 8:57
